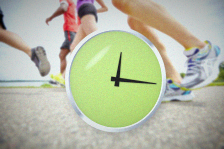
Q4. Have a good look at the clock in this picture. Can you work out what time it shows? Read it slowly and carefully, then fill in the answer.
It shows 12:16
